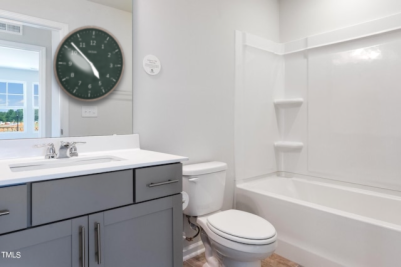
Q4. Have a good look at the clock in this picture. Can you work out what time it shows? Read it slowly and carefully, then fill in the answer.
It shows 4:52
